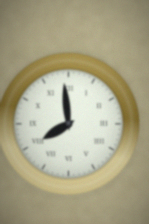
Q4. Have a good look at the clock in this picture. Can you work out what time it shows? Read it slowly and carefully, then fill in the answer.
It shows 7:59
